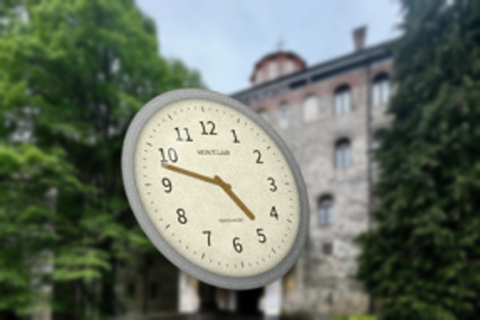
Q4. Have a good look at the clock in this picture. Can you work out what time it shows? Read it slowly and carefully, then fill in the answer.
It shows 4:48
